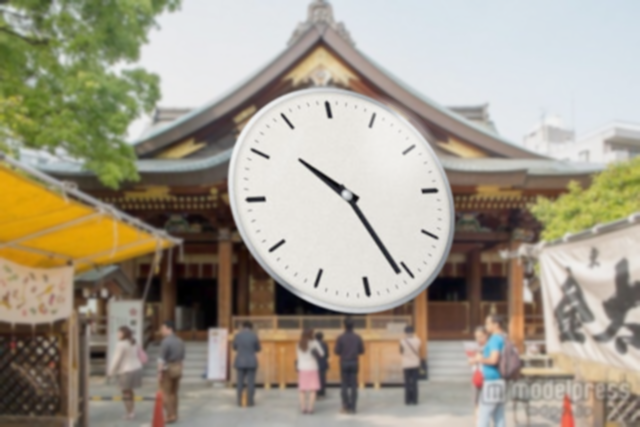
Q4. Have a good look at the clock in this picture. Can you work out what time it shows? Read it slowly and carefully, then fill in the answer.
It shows 10:26
